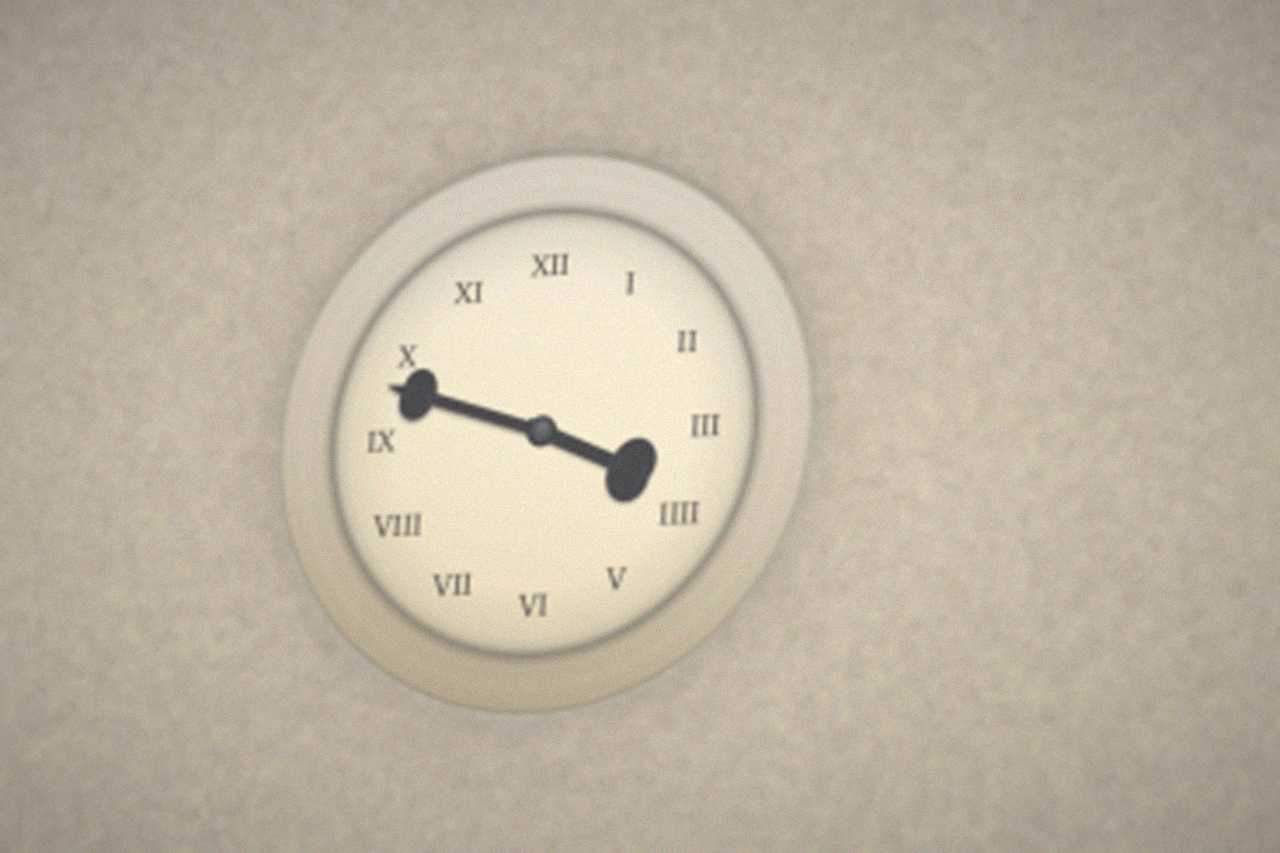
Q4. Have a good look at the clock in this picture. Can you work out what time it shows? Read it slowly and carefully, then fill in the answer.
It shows 3:48
